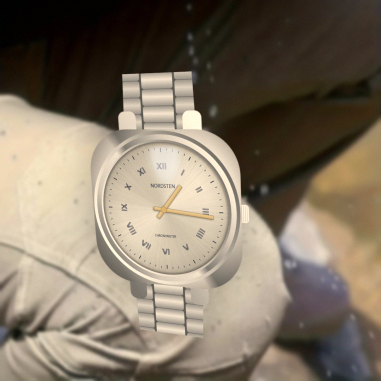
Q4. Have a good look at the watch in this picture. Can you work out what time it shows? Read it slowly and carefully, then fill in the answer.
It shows 1:16
